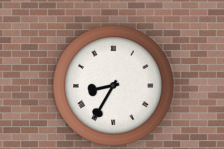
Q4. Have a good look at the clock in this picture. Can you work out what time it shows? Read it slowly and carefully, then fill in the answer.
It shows 8:35
